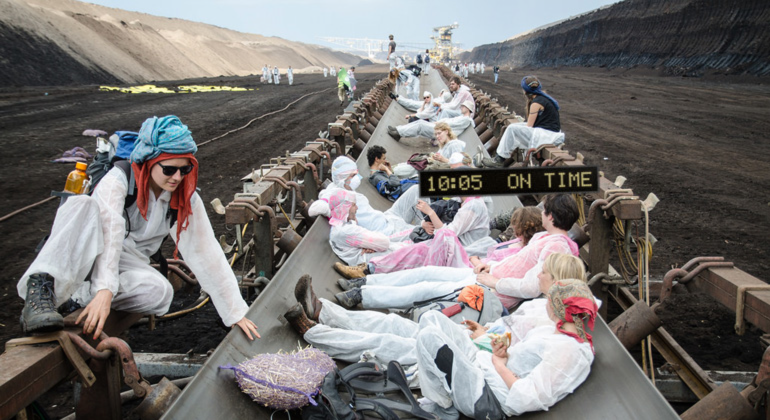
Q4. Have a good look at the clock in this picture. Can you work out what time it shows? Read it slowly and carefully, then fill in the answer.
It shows 10:05
